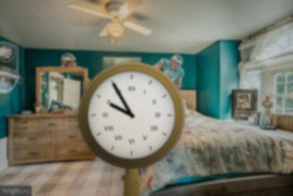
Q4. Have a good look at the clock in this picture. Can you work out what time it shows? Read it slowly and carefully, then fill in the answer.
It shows 9:55
